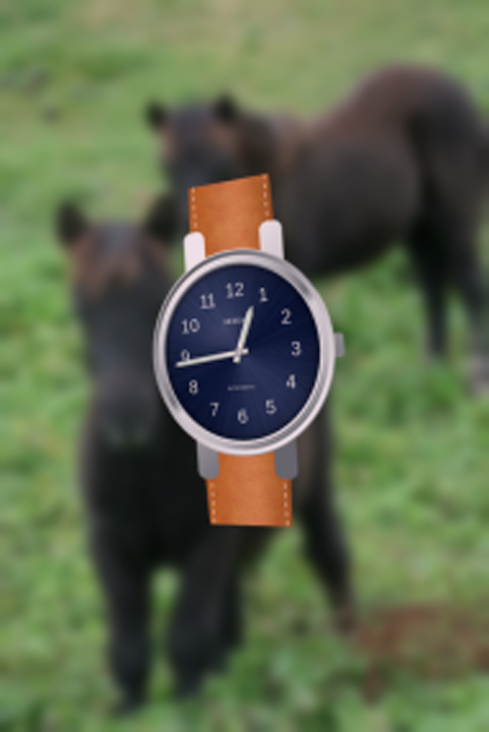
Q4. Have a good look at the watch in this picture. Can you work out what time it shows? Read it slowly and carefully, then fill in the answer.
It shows 12:44
